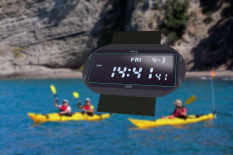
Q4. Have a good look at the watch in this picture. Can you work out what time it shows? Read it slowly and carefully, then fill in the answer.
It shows 14:41:41
